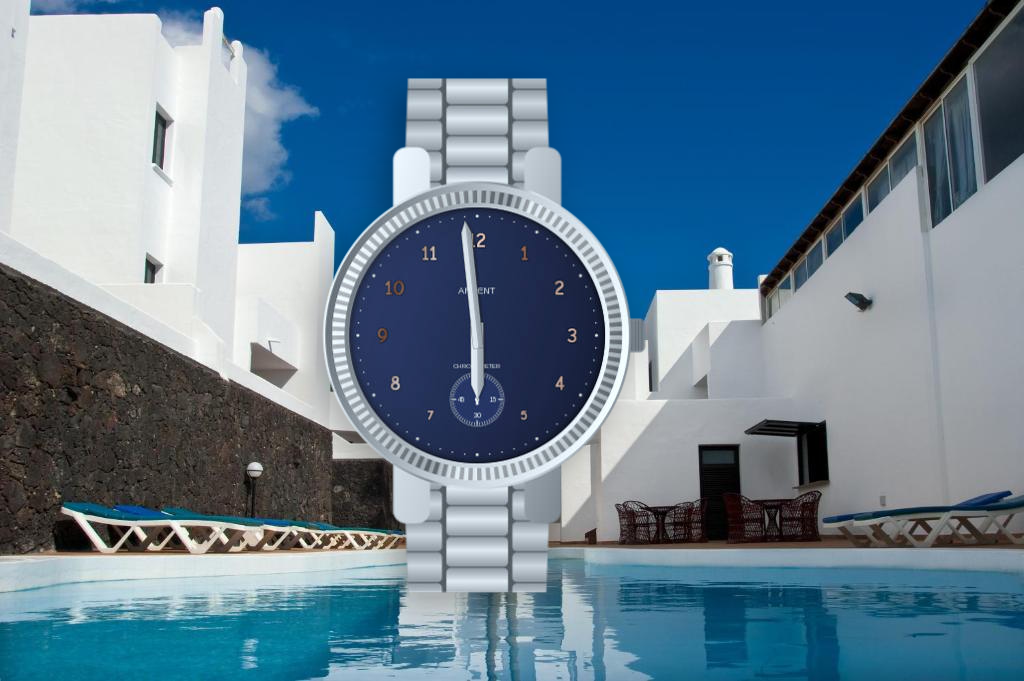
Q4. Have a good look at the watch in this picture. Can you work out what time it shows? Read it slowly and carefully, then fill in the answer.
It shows 5:59
